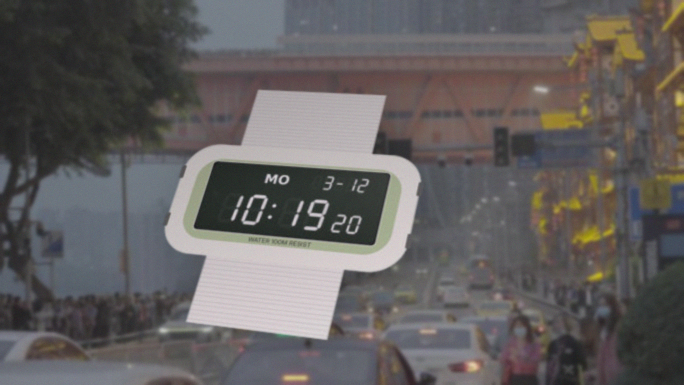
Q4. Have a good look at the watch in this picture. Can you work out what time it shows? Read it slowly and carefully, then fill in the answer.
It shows 10:19:20
